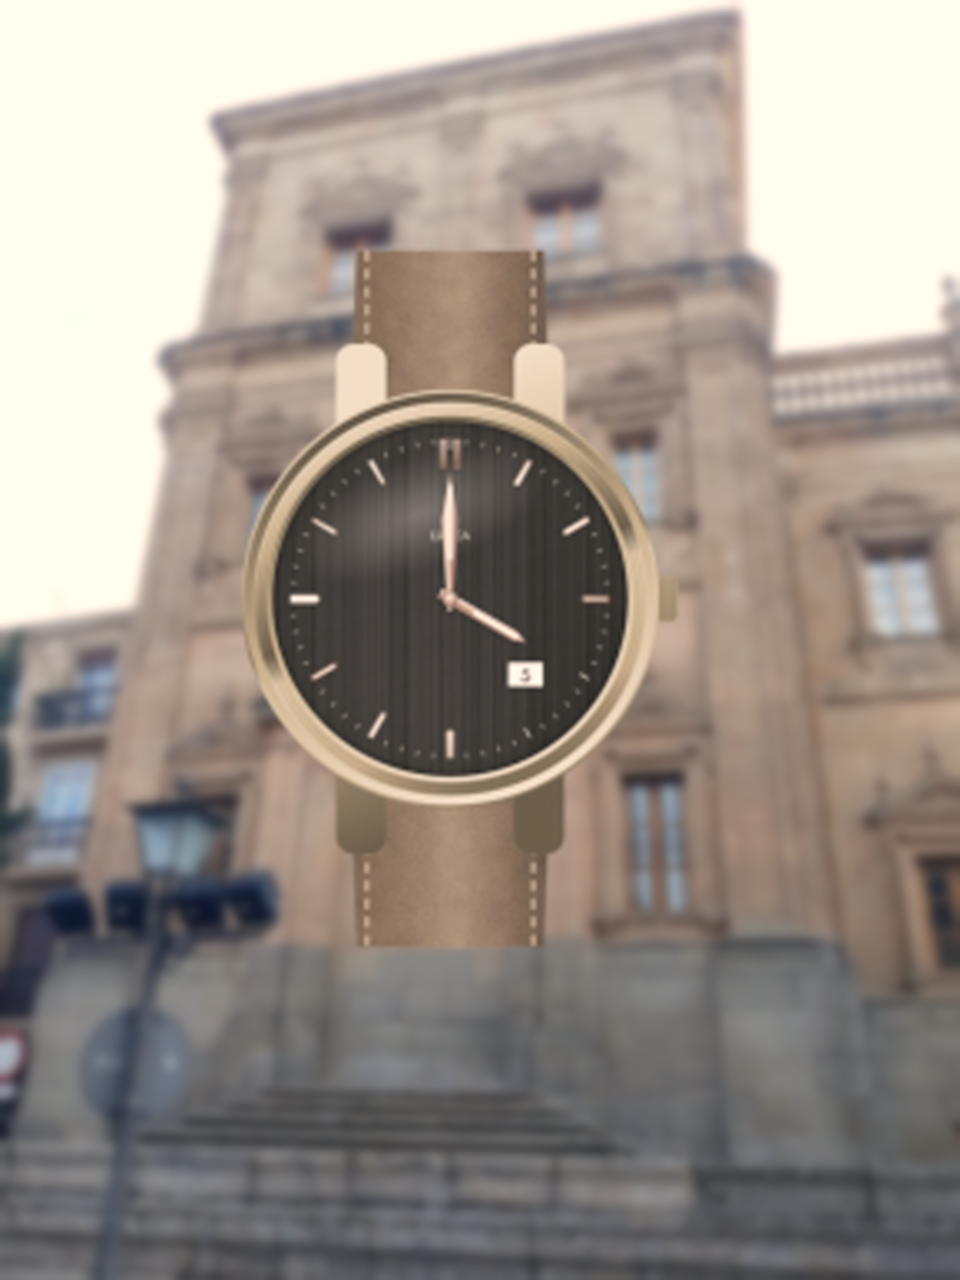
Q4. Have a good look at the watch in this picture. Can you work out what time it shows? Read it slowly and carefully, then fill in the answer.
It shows 4:00
